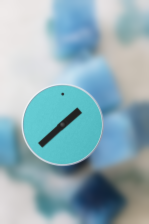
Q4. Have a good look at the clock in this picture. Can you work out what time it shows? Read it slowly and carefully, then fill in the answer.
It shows 1:38
